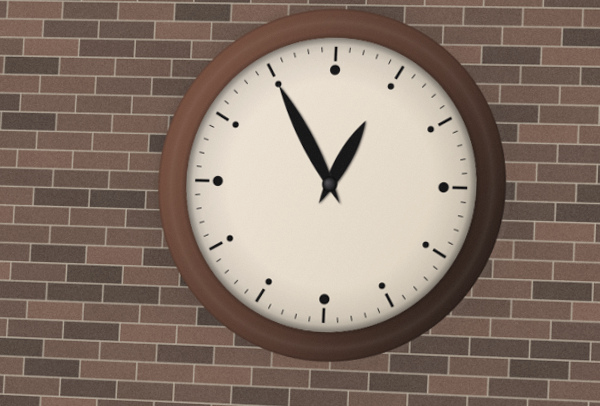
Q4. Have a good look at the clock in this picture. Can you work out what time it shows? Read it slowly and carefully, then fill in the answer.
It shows 12:55
